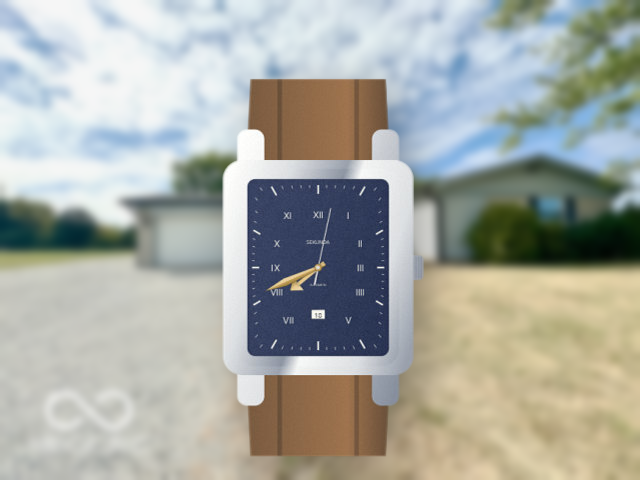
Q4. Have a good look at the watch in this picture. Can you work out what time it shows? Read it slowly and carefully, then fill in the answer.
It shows 7:41:02
